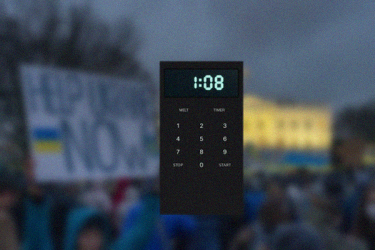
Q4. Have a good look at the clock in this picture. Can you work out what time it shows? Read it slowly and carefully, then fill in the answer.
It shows 1:08
